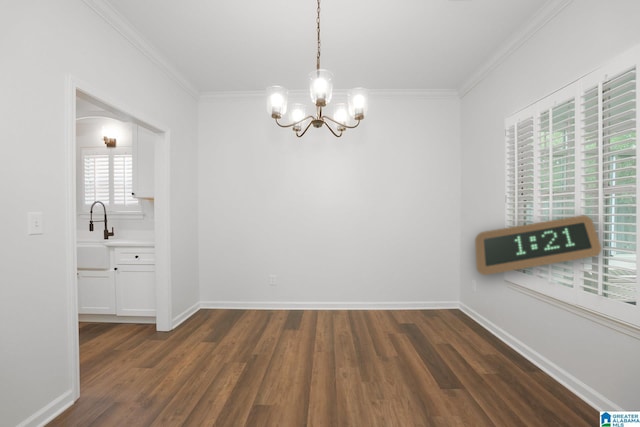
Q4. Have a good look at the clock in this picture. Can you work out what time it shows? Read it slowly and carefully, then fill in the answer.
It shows 1:21
